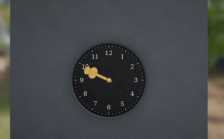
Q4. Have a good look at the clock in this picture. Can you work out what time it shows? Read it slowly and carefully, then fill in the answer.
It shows 9:49
